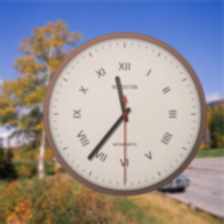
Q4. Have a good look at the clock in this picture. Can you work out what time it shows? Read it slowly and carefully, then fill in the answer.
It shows 11:36:30
